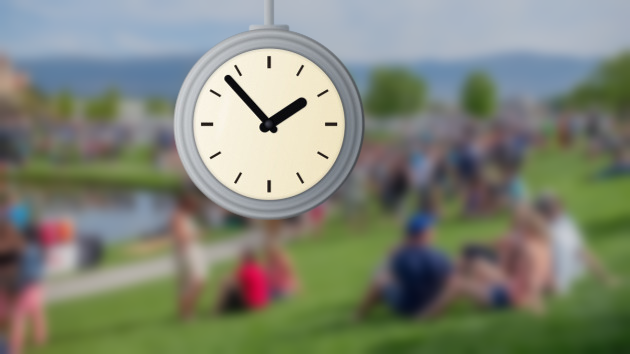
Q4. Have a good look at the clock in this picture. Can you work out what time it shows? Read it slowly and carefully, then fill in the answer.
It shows 1:53
